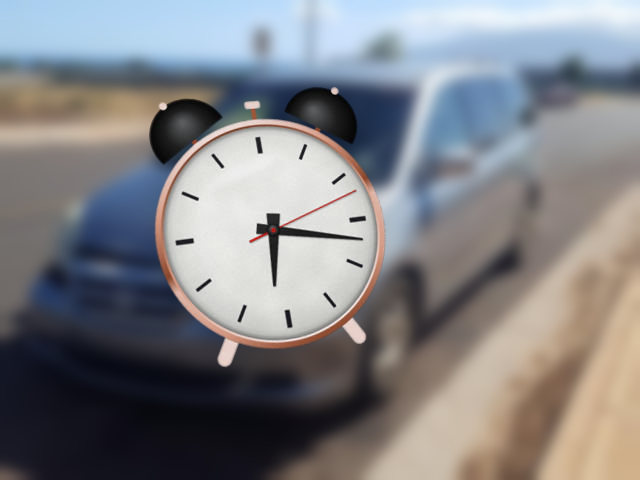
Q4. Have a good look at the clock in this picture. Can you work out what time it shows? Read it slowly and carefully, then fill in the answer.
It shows 6:17:12
